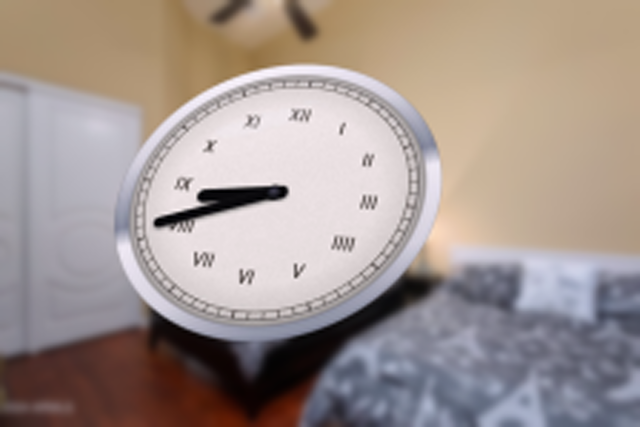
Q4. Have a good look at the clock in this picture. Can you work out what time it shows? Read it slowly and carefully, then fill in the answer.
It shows 8:41
